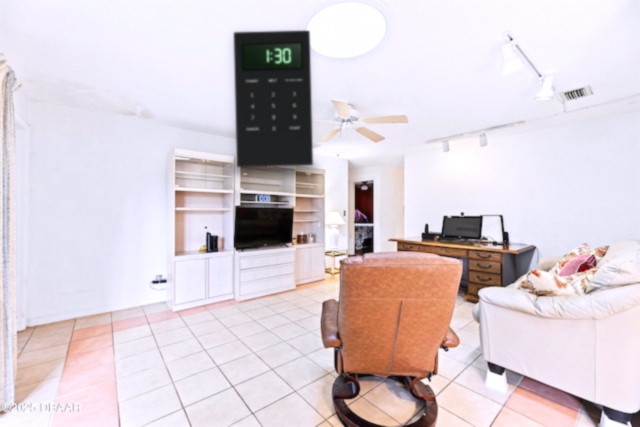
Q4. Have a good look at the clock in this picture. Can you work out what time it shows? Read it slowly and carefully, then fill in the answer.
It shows 1:30
